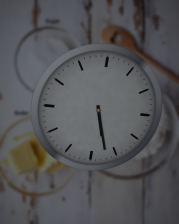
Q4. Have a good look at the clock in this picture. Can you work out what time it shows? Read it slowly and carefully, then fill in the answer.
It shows 5:27
